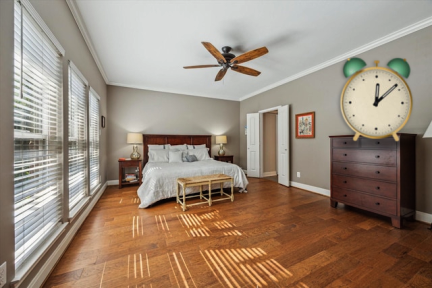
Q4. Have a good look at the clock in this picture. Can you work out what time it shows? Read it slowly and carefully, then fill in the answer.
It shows 12:08
